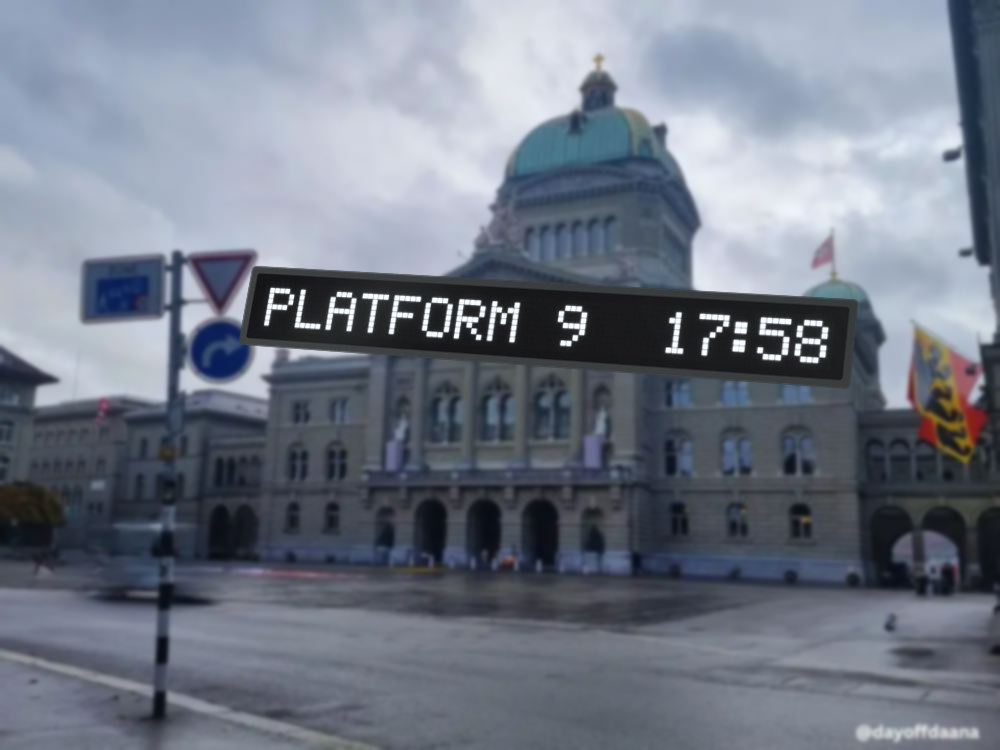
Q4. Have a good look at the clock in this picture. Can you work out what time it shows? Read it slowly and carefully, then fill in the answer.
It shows 17:58
